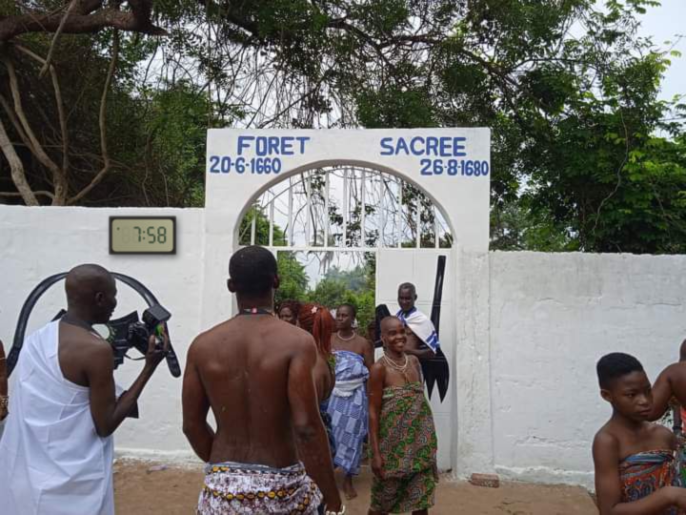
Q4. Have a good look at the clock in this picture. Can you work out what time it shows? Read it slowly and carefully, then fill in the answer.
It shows 7:58
